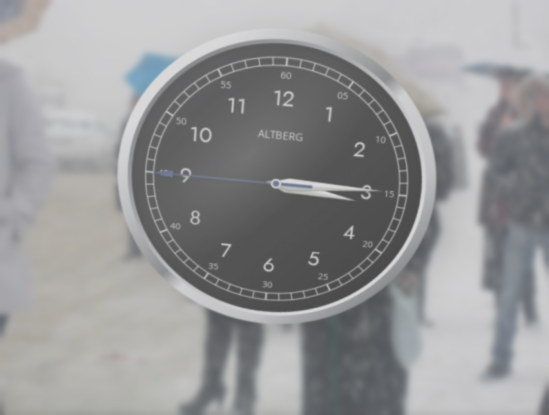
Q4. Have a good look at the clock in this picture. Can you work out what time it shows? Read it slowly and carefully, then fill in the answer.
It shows 3:14:45
